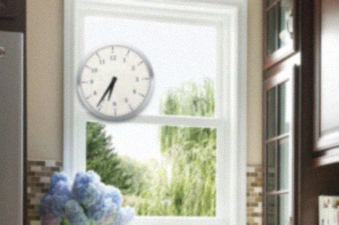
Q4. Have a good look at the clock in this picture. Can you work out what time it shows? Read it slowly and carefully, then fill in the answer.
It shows 6:36
